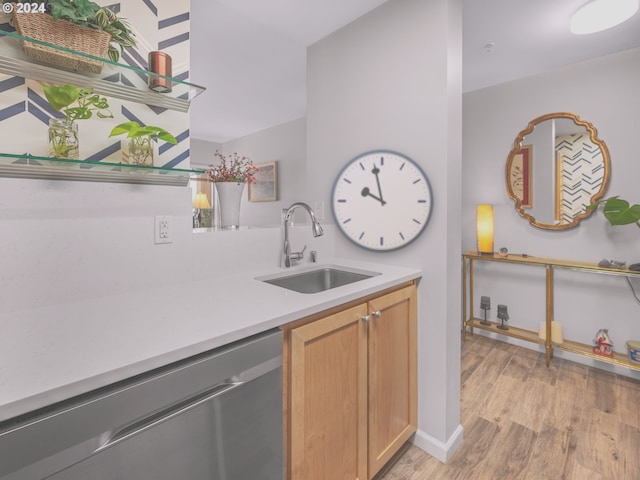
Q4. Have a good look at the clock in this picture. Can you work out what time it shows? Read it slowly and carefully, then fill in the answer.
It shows 9:58
